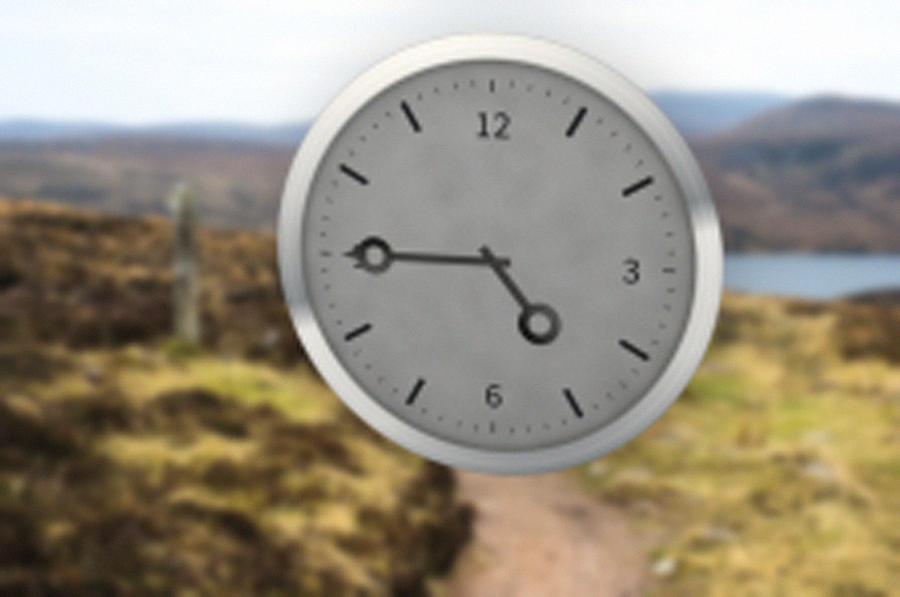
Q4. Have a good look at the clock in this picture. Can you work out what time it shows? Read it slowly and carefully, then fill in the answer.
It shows 4:45
